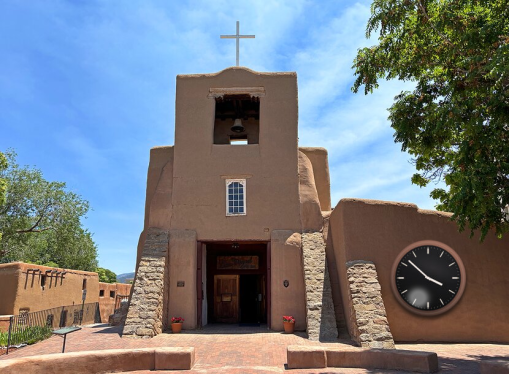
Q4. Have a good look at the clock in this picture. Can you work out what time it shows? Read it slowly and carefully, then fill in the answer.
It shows 3:52
